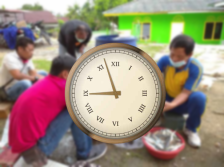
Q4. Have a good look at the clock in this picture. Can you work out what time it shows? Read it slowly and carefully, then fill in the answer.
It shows 8:57
